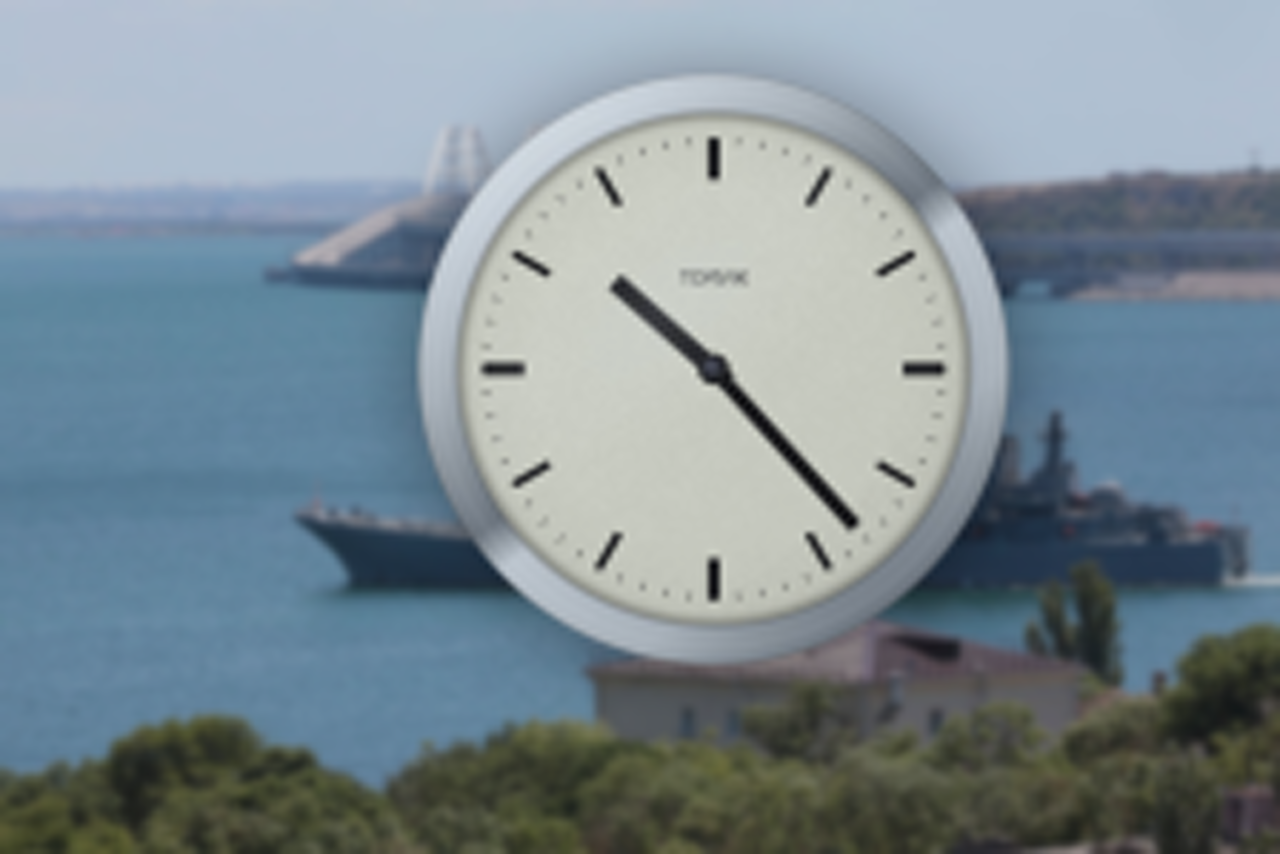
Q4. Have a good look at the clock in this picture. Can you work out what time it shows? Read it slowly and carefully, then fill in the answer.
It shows 10:23
